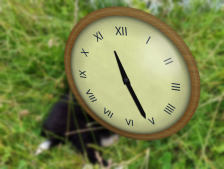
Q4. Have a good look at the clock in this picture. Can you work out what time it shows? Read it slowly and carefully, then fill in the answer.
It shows 11:26
